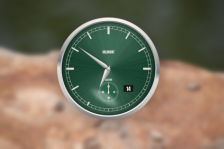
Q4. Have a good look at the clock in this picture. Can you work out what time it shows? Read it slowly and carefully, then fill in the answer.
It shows 6:51
